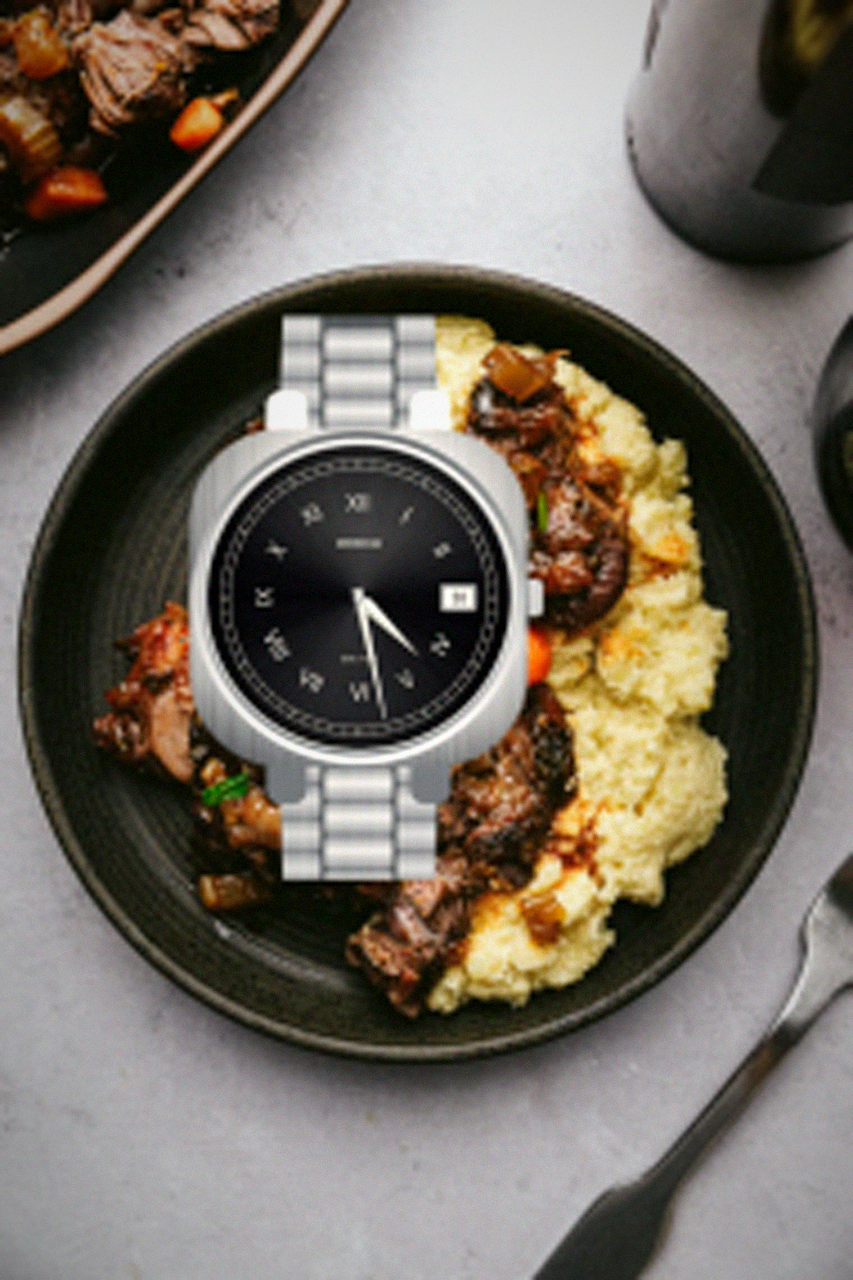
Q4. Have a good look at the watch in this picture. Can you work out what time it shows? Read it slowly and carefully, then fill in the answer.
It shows 4:28
